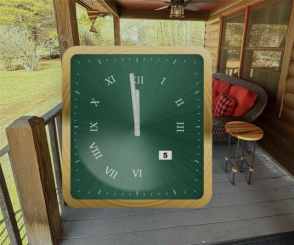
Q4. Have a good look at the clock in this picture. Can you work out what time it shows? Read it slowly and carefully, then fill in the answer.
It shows 11:59
